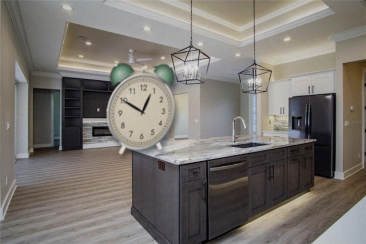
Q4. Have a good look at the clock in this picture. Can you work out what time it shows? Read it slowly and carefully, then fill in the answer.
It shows 12:50
